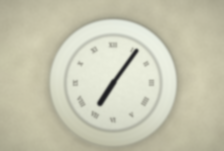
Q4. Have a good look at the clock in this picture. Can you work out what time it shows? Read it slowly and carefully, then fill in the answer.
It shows 7:06
